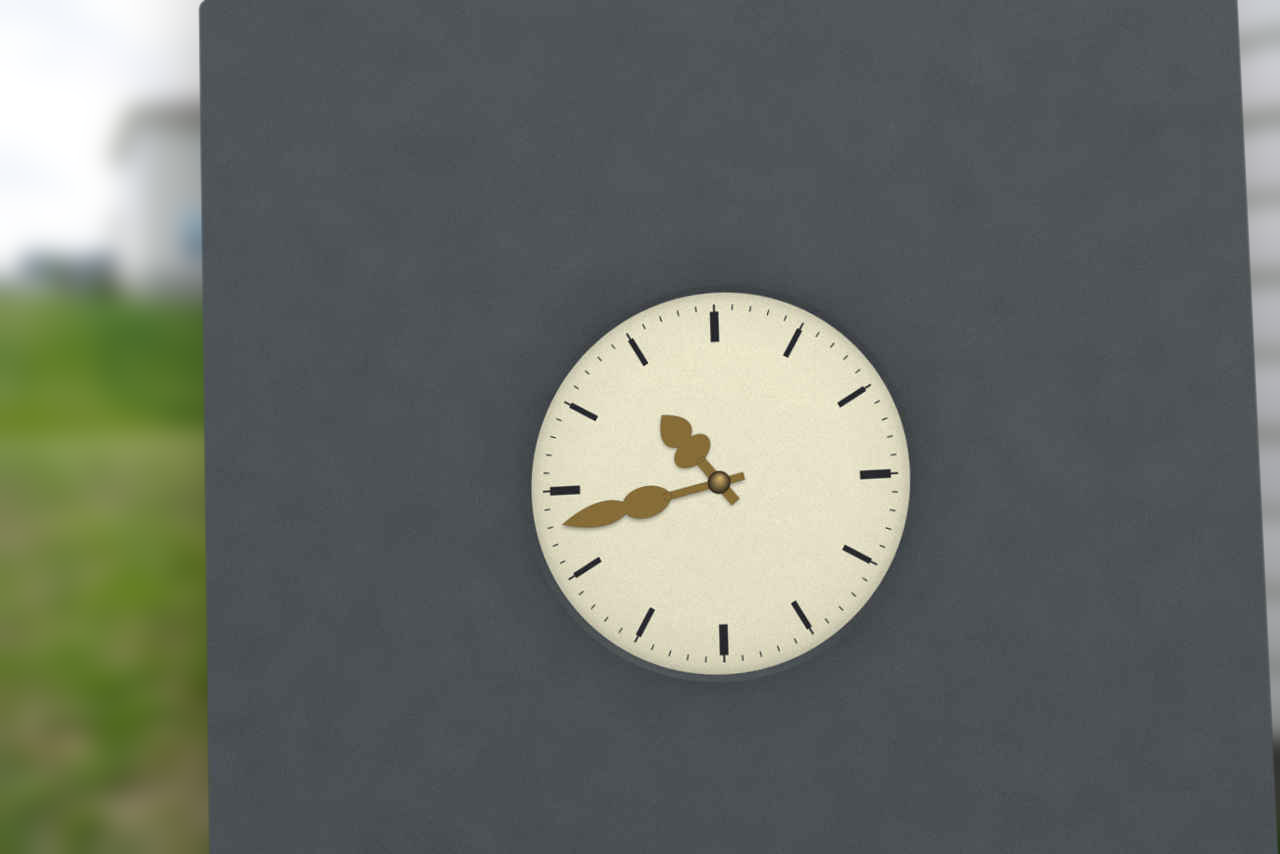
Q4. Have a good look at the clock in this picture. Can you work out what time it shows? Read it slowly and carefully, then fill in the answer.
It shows 10:43
